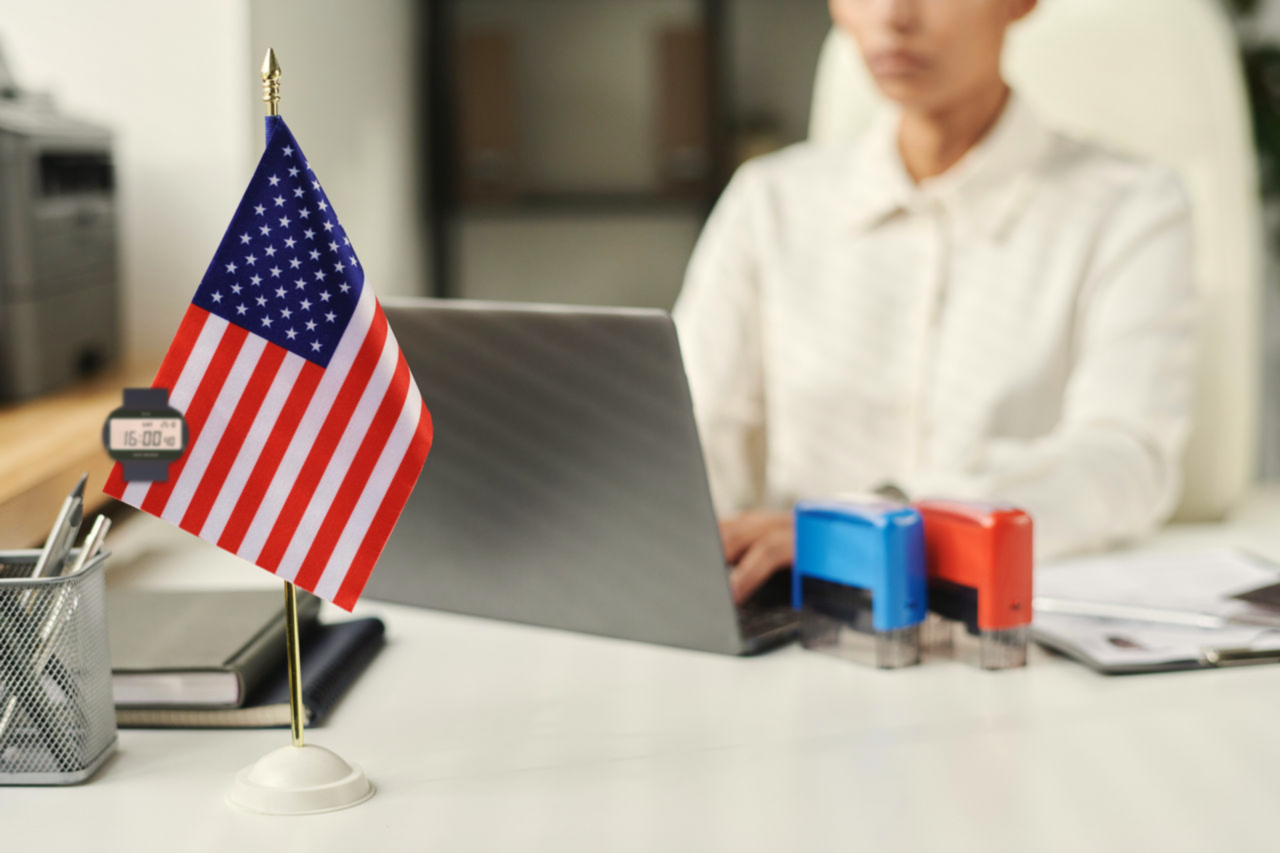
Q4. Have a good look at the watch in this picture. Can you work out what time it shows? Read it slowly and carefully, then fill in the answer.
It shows 16:00
